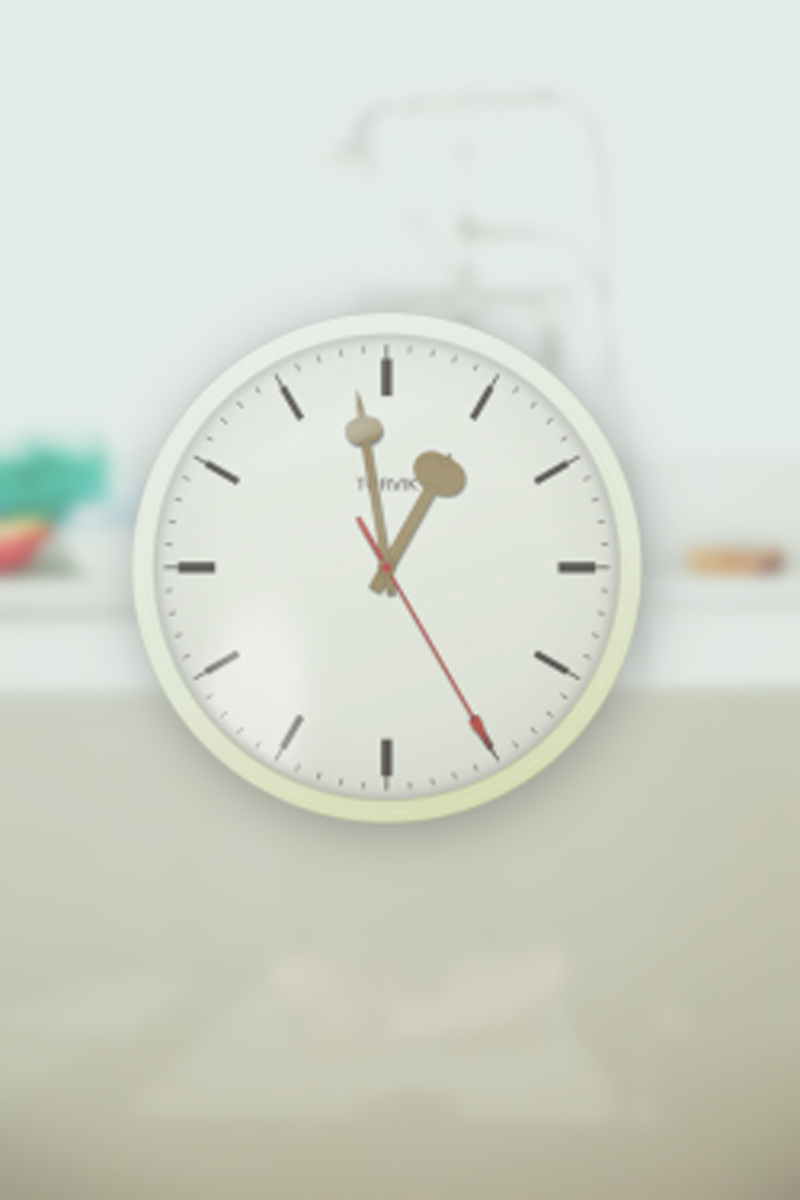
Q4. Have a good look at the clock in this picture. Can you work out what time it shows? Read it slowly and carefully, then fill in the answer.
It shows 12:58:25
